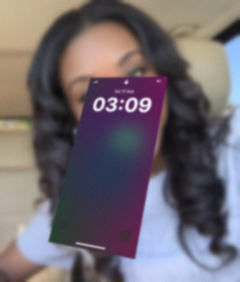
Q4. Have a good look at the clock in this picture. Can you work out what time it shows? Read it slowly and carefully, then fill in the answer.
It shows 3:09
